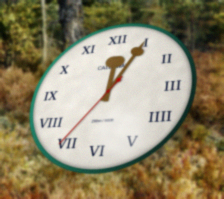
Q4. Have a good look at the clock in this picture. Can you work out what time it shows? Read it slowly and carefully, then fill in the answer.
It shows 12:04:36
